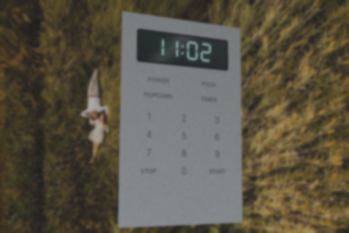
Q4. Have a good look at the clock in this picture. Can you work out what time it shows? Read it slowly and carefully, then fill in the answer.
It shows 11:02
